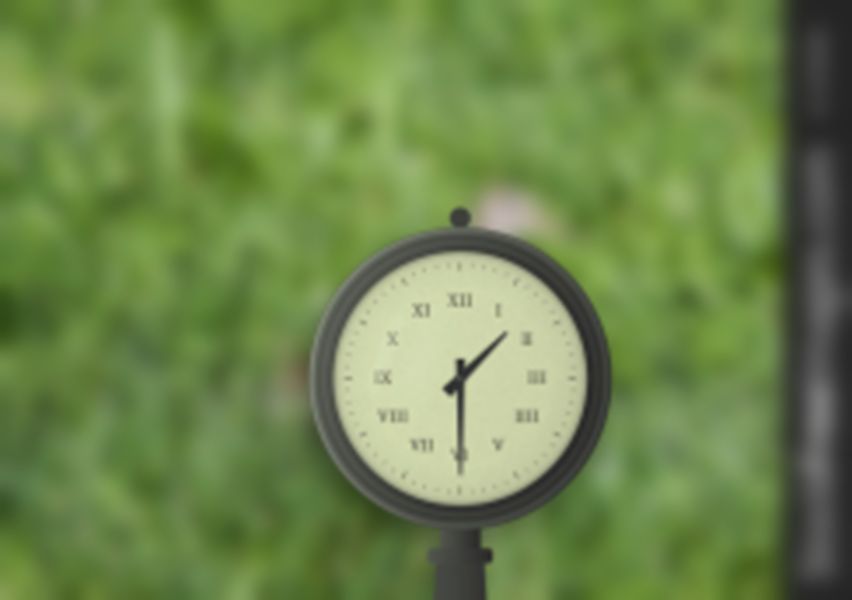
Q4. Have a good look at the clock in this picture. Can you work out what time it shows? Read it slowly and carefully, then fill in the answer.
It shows 1:30
